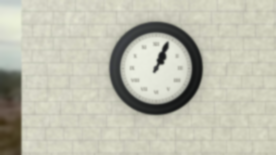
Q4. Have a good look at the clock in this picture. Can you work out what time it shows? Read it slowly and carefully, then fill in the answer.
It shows 1:04
